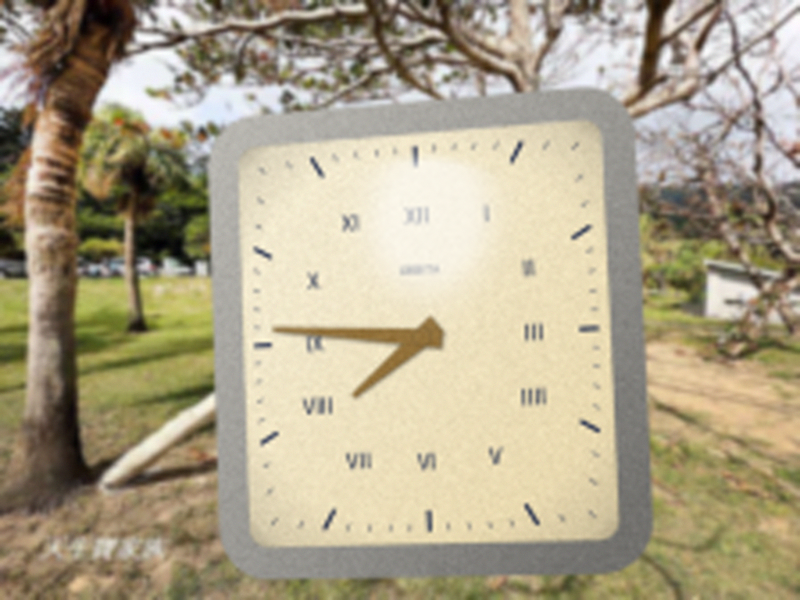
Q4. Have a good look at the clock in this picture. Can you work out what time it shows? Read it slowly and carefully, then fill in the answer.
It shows 7:46
